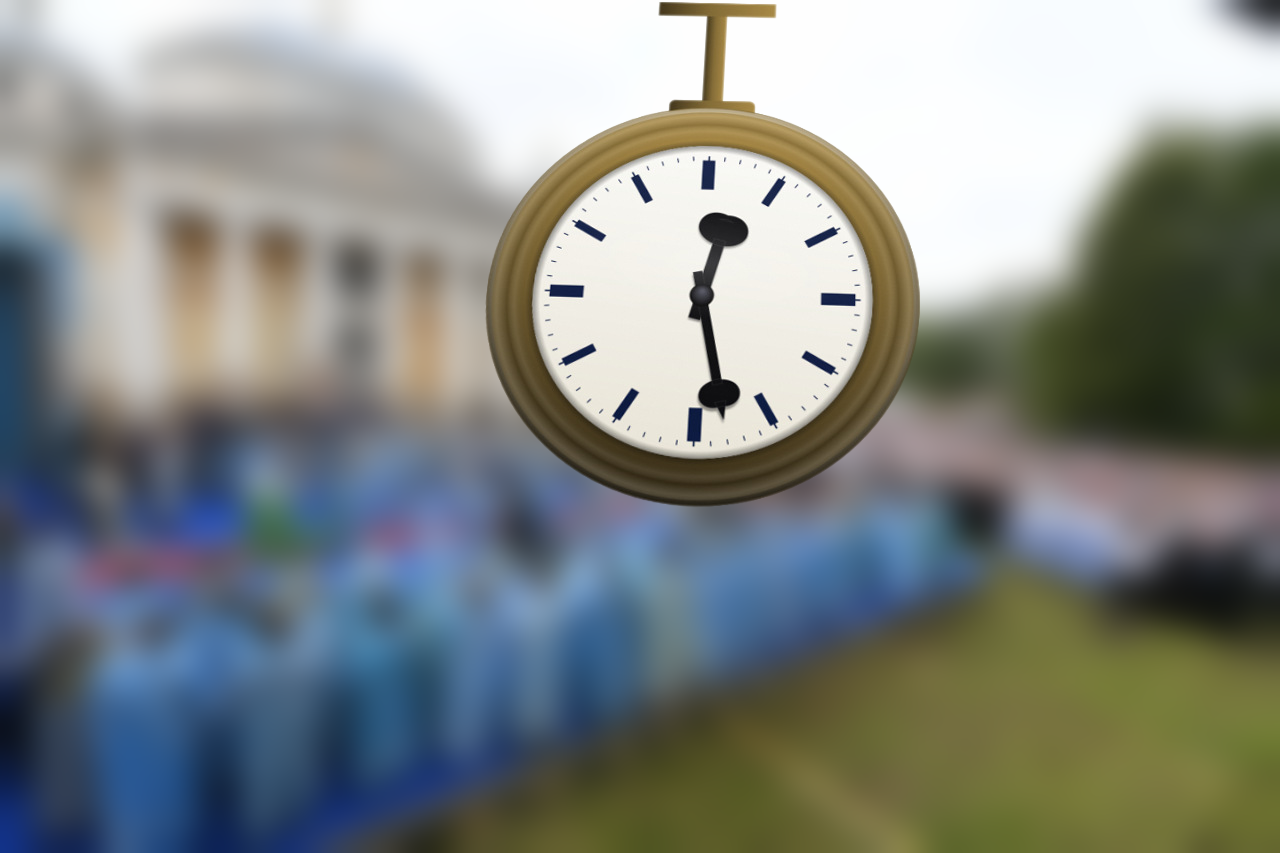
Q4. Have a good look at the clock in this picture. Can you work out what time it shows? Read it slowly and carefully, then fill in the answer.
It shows 12:28
